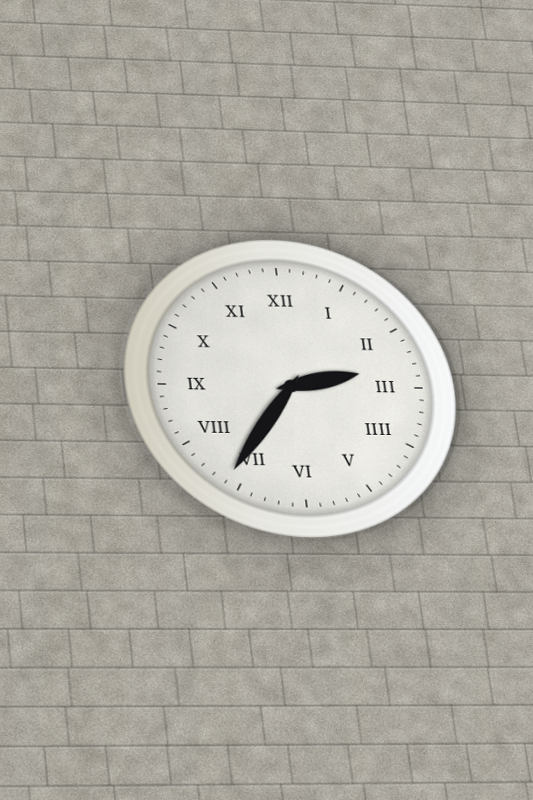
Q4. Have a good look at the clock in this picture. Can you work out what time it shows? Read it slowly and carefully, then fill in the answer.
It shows 2:36
